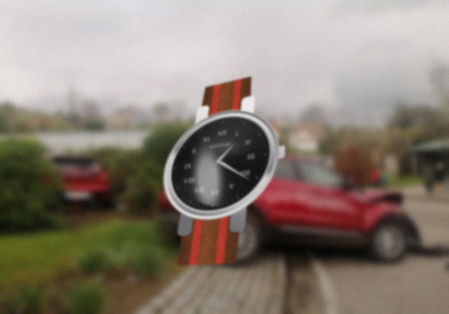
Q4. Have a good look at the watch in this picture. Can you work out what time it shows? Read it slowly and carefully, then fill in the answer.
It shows 1:21
